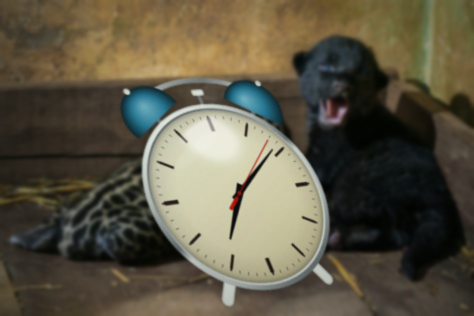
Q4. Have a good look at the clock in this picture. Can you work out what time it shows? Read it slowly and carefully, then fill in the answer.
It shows 7:09:08
